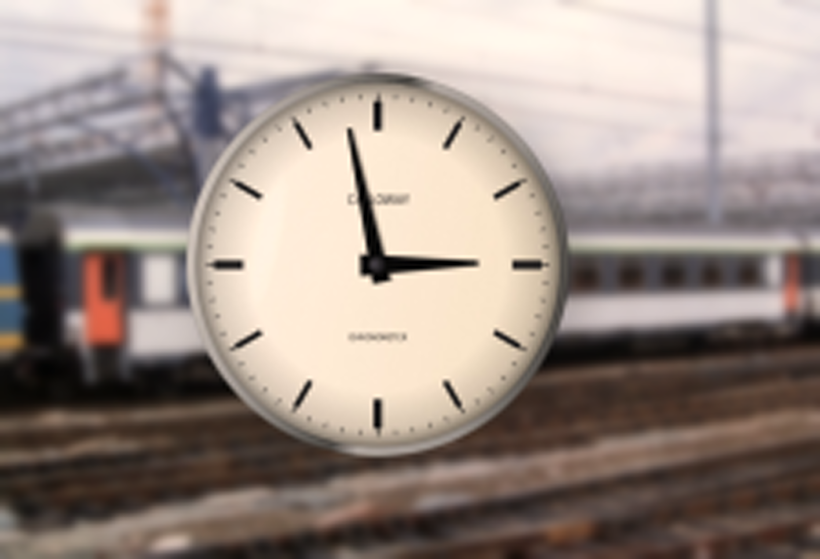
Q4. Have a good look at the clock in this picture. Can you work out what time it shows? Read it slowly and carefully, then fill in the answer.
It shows 2:58
